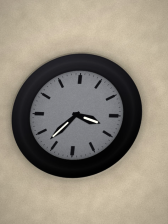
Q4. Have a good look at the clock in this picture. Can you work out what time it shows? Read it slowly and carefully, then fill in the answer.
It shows 3:37
